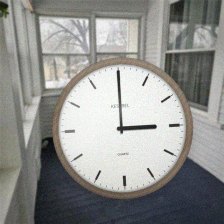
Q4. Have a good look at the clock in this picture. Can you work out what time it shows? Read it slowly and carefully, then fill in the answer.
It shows 3:00
